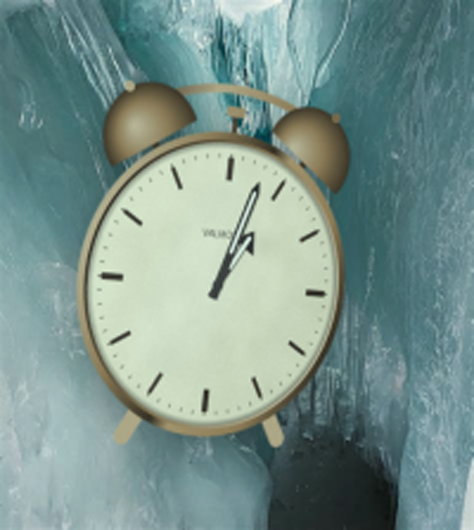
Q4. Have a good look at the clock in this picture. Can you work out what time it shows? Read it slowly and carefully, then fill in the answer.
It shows 1:03
